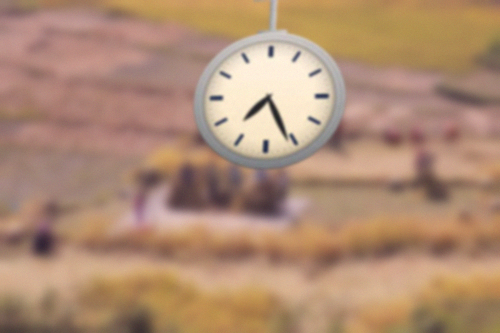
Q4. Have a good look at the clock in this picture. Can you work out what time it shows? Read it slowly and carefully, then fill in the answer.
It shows 7:26
